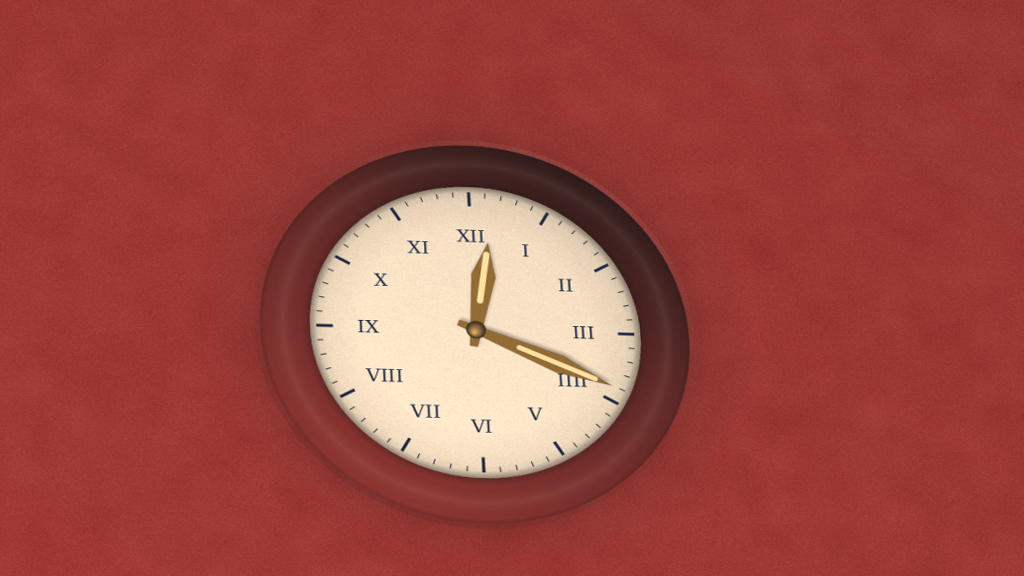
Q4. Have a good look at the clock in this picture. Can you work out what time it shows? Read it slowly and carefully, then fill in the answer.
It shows 12:19
